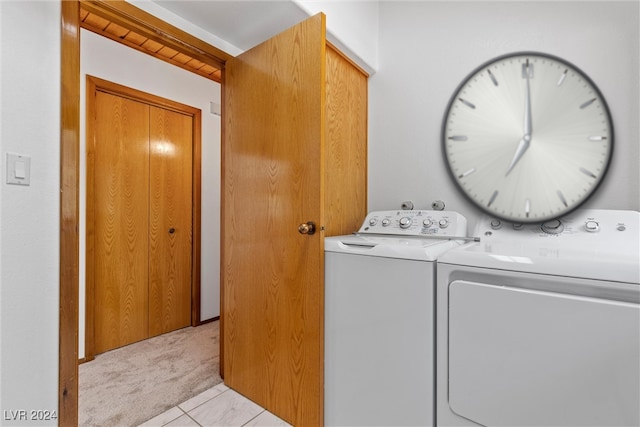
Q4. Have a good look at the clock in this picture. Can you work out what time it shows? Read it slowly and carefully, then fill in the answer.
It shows 7:00
